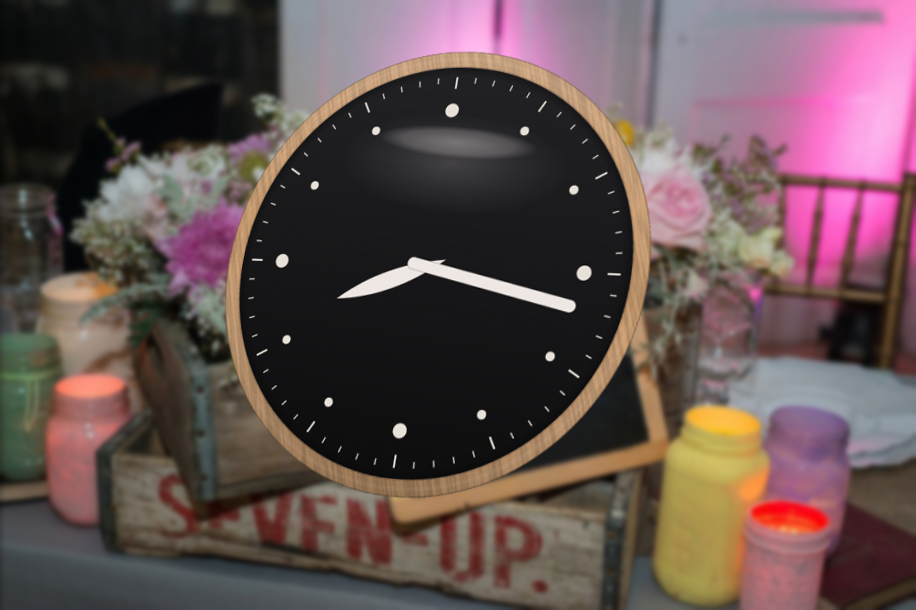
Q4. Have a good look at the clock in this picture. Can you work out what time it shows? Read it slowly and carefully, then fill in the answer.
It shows 8:17
